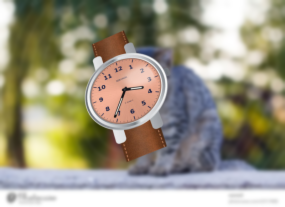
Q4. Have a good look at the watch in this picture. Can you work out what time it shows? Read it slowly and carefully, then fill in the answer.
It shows 3:36
